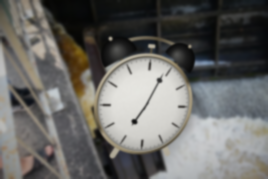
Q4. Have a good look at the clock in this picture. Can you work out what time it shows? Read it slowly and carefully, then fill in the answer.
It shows 7:04
